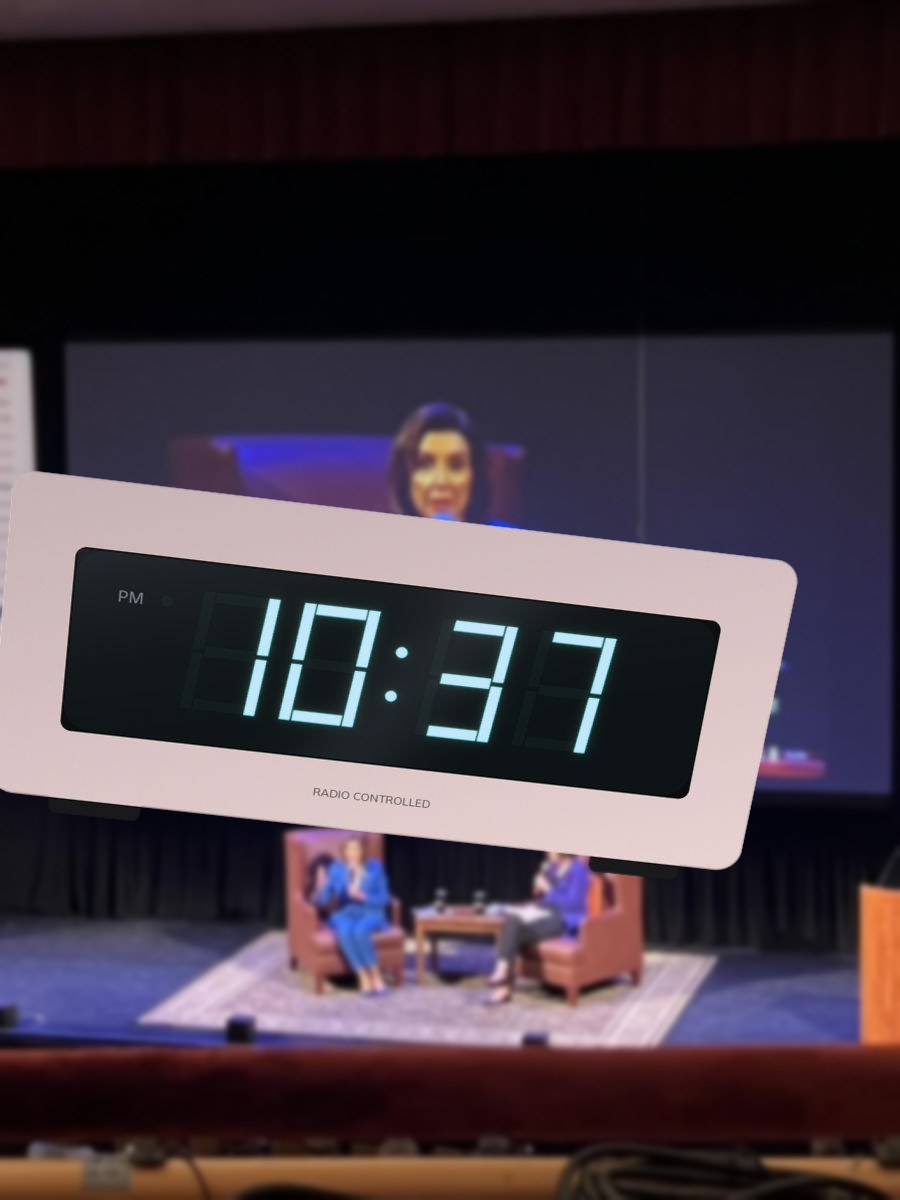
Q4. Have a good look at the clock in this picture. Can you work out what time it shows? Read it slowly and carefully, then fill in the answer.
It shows 10:37
